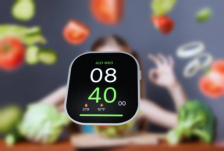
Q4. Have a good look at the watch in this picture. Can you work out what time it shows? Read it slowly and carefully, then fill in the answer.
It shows 8:40
